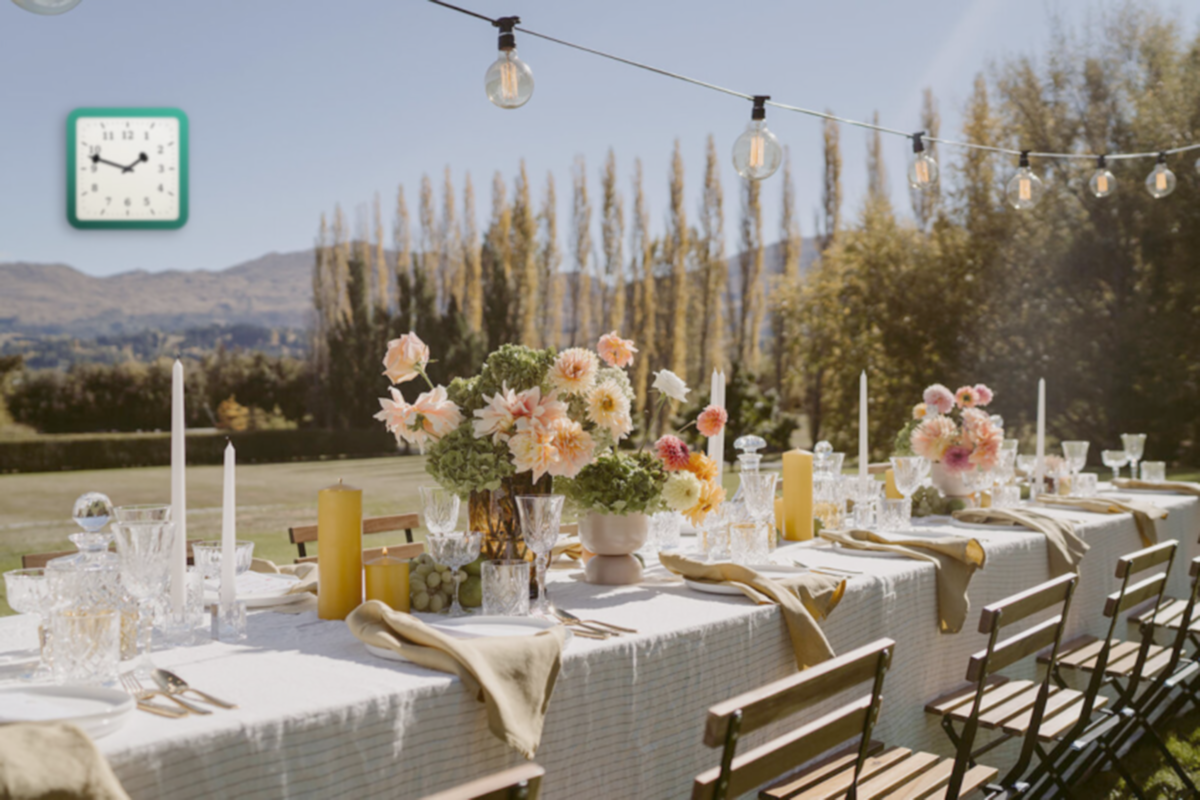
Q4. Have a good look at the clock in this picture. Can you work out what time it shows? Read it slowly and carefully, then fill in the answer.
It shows 1:48
